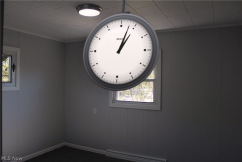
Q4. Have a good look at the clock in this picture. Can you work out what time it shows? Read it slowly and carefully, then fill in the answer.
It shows 1:03
